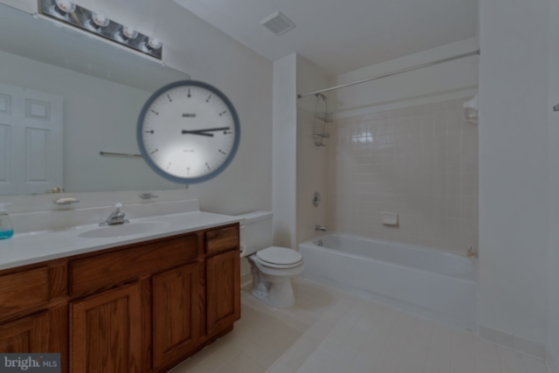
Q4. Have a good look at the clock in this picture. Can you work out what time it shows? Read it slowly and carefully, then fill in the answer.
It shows 3:14
